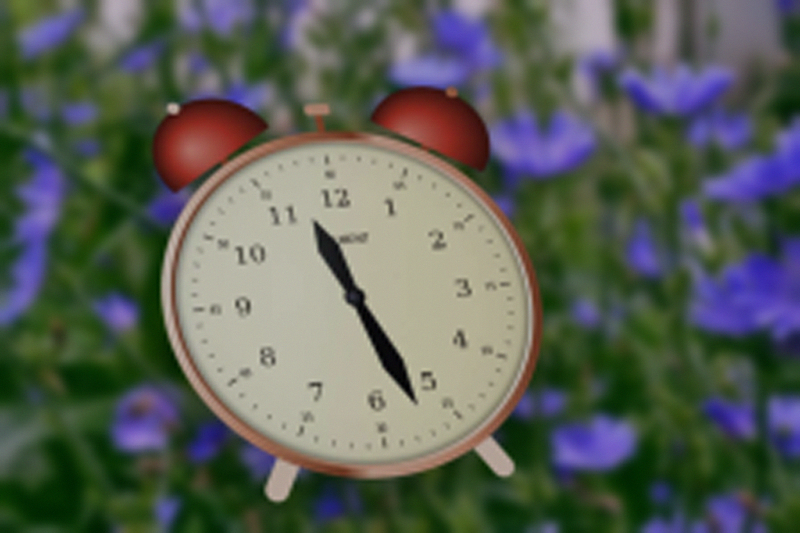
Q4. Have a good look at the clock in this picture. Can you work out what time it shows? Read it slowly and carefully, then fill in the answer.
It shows 11:27
